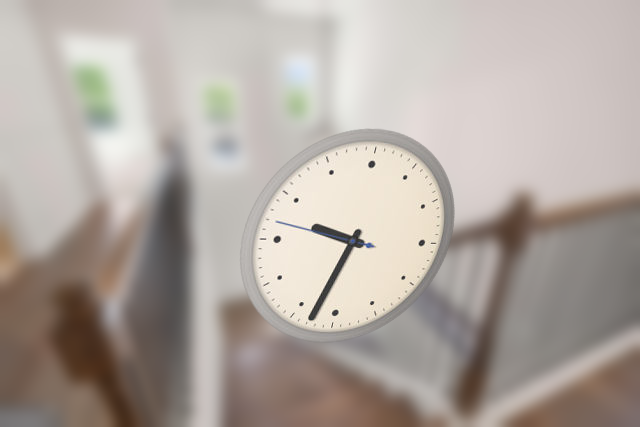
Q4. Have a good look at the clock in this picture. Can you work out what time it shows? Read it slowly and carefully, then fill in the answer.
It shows 9:32:47
